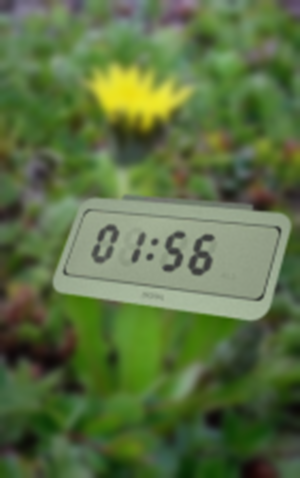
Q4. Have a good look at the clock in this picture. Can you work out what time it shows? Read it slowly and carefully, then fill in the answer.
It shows 1:56
